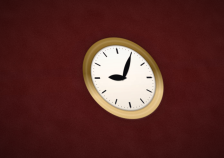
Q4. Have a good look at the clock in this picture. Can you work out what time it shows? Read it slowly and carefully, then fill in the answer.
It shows 9:05
